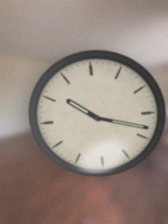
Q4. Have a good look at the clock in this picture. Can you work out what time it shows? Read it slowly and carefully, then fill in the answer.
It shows 10:18
